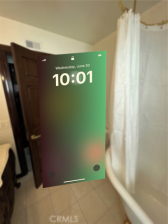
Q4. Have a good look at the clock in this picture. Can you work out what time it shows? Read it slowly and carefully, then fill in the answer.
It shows 10:01
